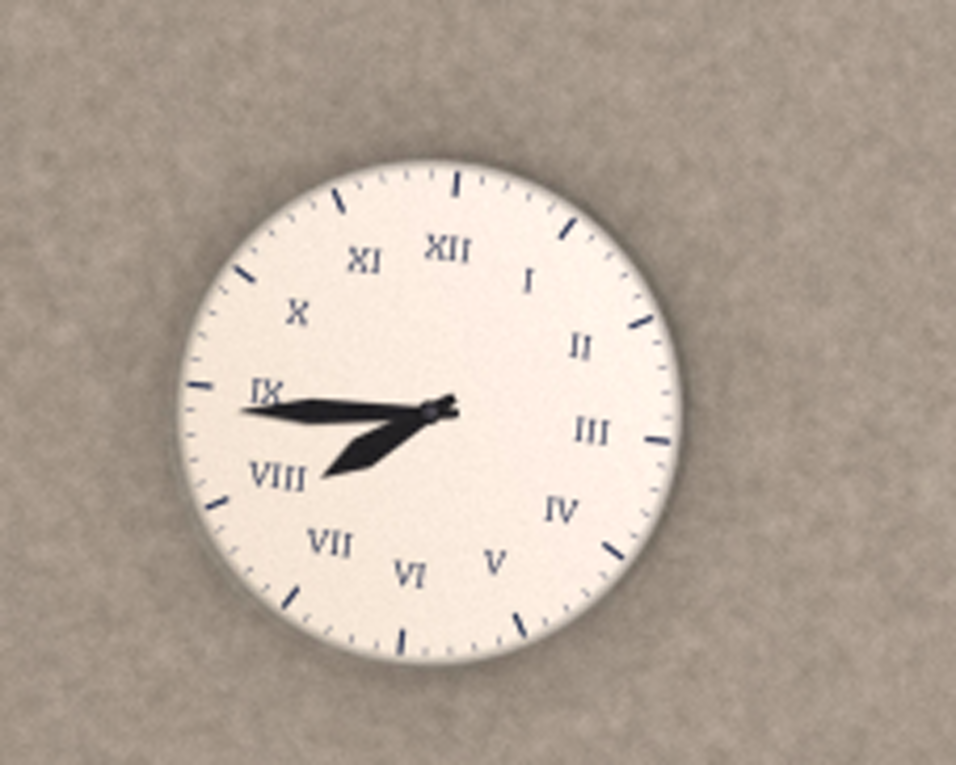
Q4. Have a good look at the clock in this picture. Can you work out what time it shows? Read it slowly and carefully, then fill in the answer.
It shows 7:44
